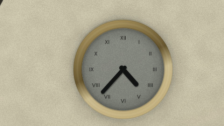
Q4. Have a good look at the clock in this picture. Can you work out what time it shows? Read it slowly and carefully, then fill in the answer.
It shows 4:37
